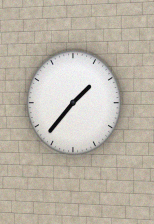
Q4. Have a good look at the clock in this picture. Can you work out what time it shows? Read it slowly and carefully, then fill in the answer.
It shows 1:37
